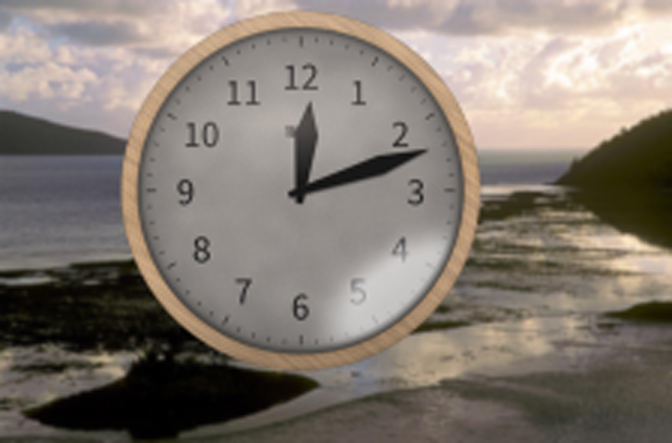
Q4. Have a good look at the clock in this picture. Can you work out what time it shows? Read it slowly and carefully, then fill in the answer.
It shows 12:12
